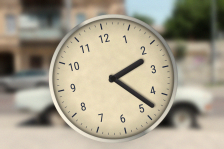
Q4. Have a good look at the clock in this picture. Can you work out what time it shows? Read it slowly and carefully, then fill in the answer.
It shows 2:23
